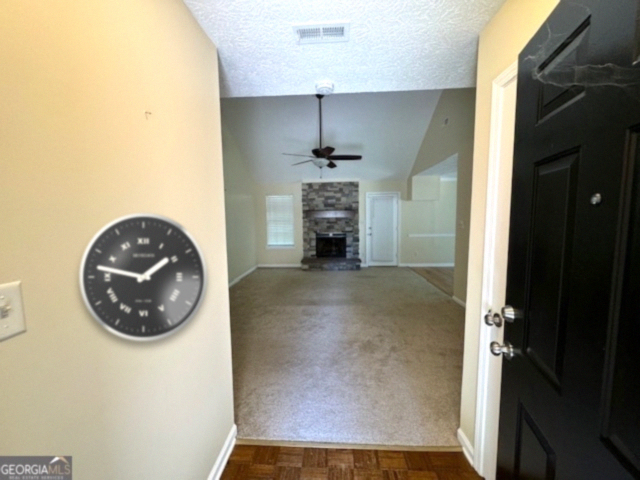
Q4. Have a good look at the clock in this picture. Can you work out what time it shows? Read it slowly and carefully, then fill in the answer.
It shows 1:47
